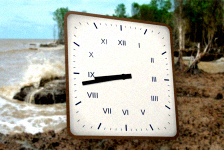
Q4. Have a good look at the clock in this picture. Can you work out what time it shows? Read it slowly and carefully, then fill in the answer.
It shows 8:43
